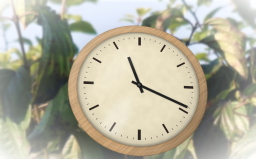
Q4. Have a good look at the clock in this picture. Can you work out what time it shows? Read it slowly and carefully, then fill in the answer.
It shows 11:19
